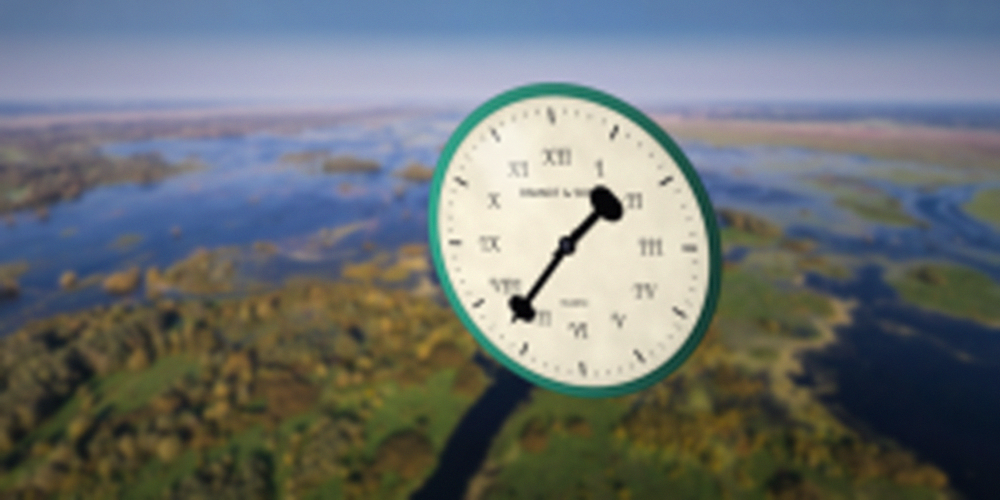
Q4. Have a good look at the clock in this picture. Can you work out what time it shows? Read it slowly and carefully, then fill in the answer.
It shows 1:37
